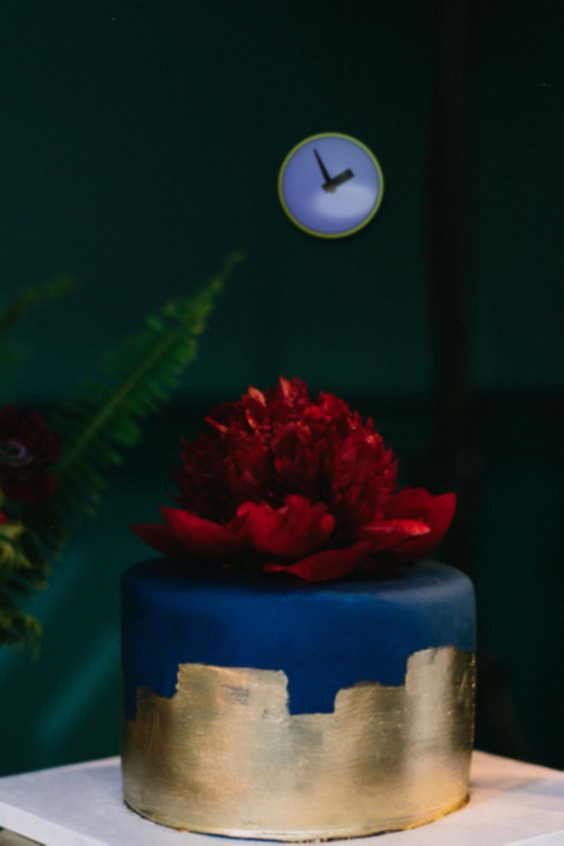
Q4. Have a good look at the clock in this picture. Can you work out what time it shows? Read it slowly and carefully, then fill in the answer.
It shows 1:56
